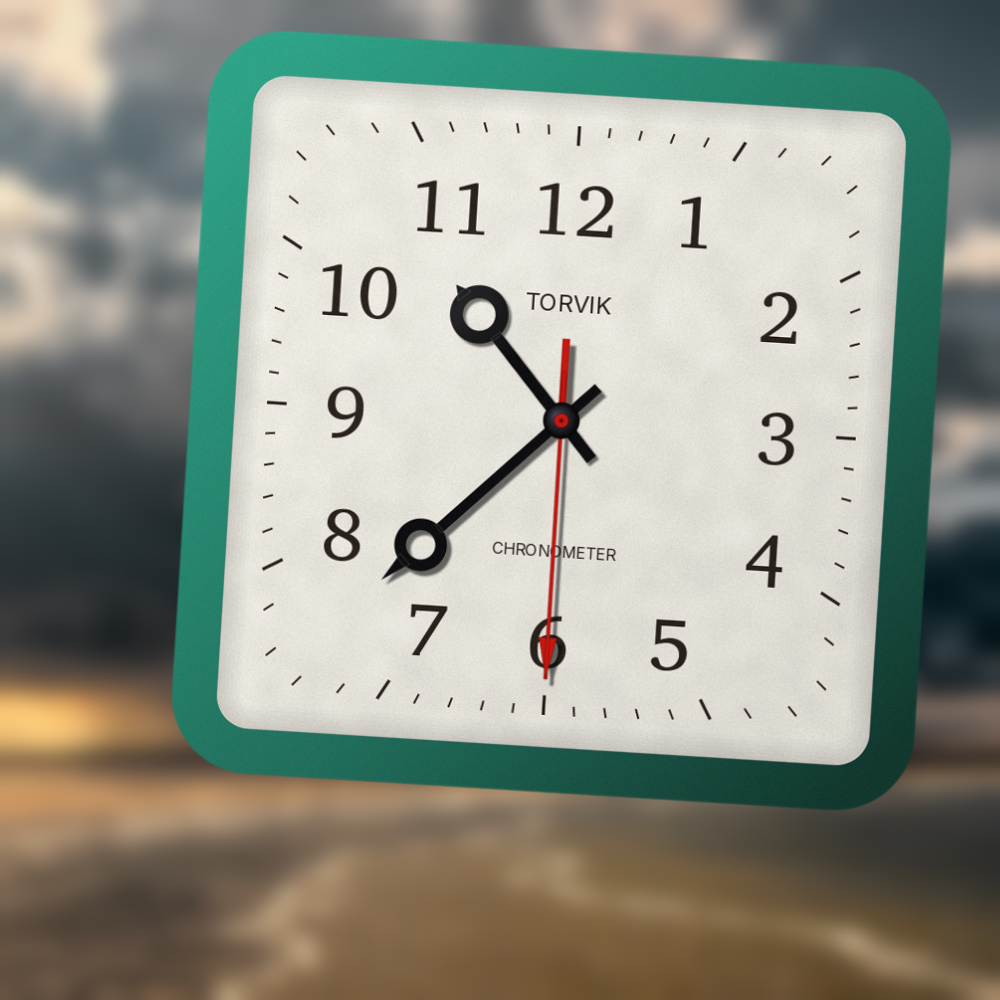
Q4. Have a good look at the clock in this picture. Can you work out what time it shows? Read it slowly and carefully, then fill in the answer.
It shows 10:37:30
